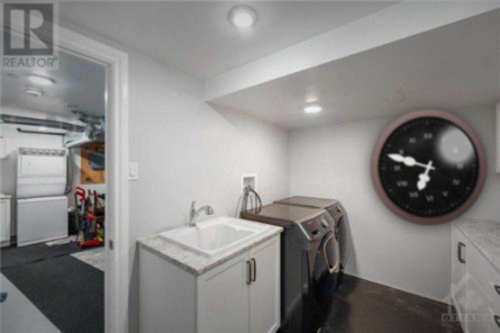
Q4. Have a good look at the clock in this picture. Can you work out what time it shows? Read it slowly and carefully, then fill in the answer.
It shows 6:48
